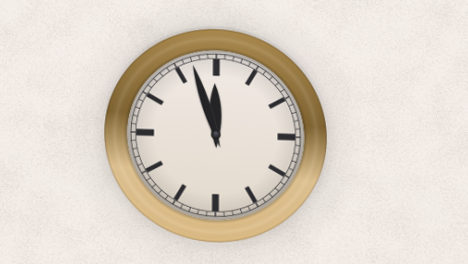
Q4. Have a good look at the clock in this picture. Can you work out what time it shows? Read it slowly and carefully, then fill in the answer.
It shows 11:57
